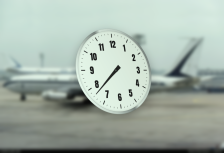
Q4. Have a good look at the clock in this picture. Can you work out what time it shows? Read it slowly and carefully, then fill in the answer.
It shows 7:38
